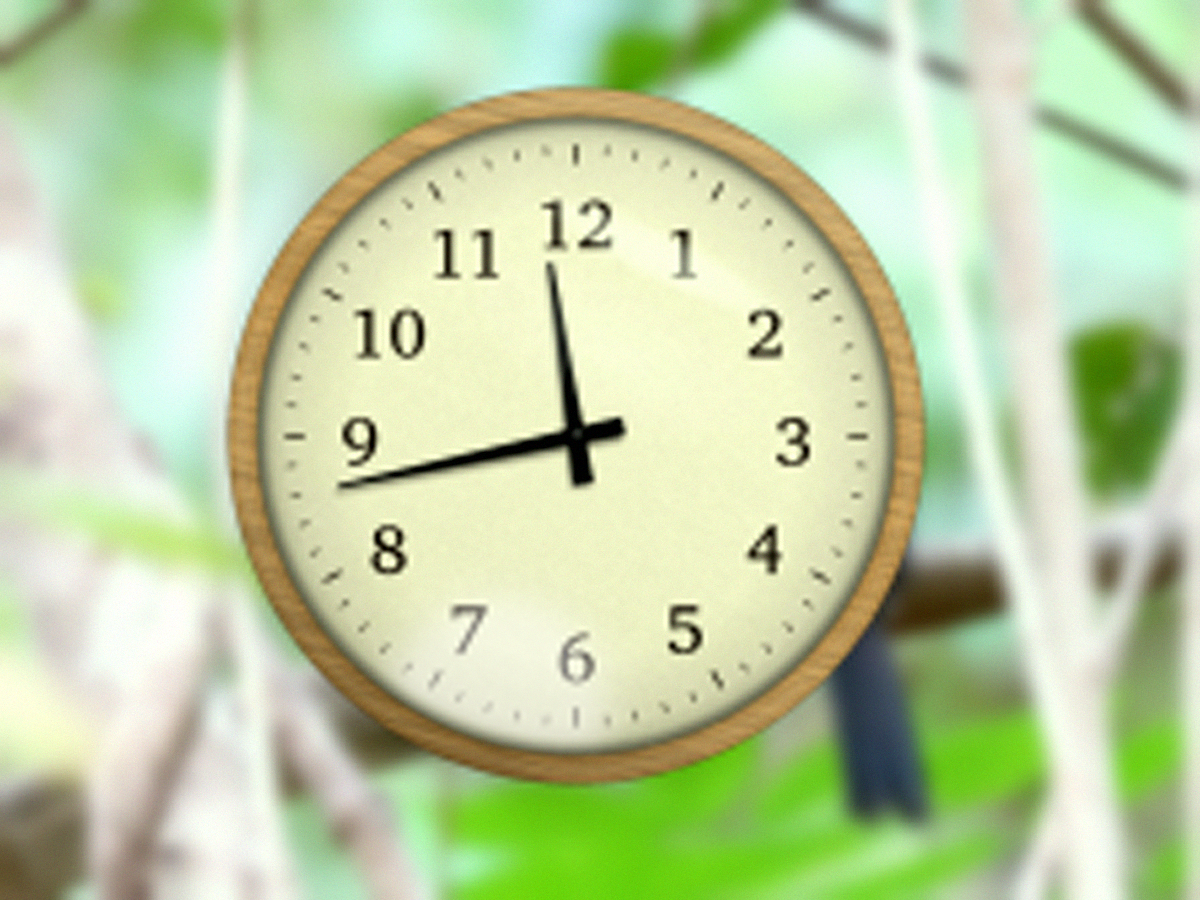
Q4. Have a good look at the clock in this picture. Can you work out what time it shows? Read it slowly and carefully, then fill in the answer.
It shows 11:43
